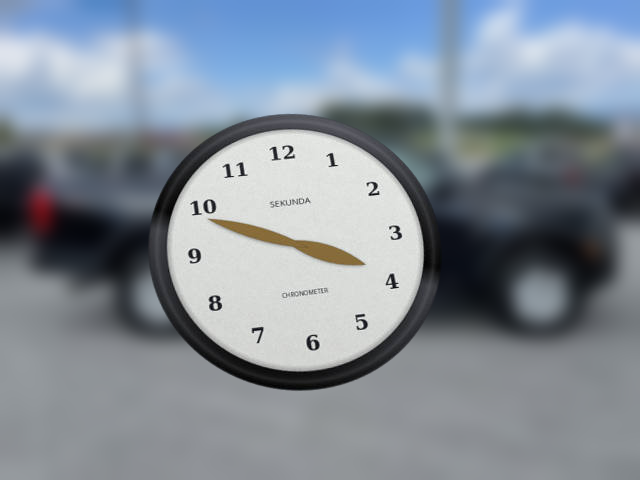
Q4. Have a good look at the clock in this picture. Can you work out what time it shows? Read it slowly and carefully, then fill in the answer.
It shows 3:49
